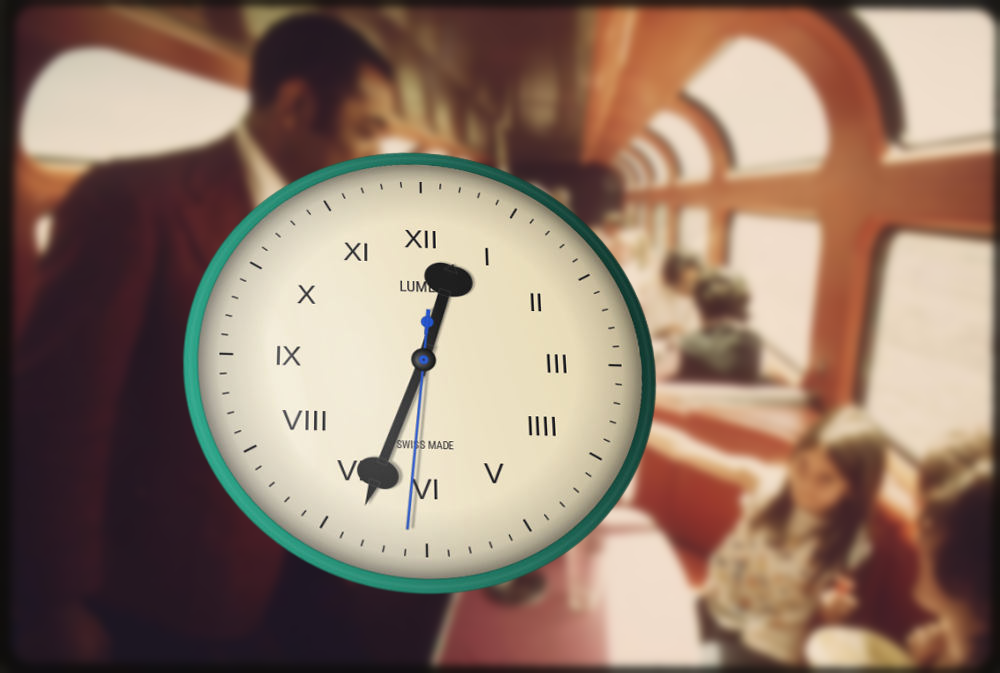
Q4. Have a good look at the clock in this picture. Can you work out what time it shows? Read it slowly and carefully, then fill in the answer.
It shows 12:33:31
